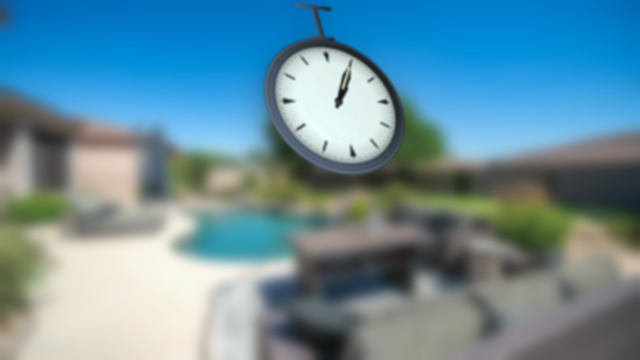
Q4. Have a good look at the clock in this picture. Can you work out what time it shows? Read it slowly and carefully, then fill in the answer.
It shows 1:05
